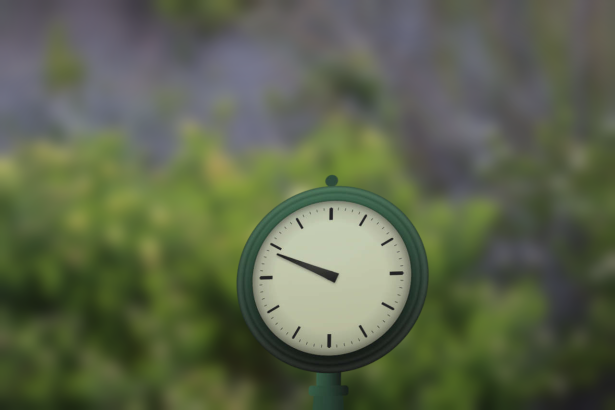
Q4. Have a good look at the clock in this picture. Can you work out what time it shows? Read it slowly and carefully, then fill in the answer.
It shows 9:49
